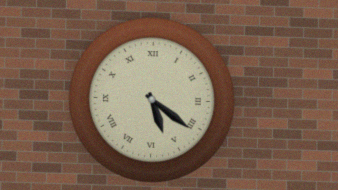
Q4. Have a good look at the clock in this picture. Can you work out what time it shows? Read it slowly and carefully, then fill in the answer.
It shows 5:21
